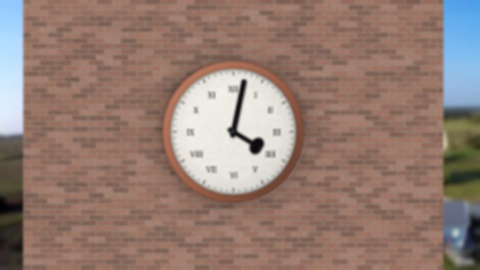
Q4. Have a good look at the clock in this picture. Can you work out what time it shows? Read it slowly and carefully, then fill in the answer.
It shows 4:02
